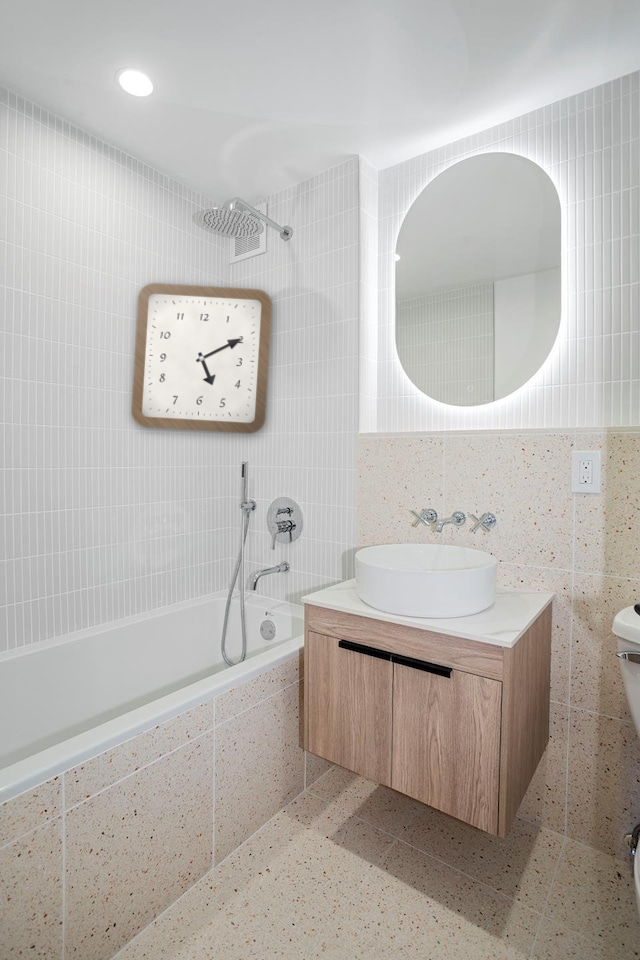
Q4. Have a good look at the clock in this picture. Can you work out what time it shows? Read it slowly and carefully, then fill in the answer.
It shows 5:10
